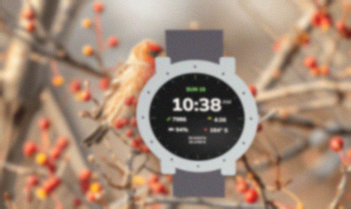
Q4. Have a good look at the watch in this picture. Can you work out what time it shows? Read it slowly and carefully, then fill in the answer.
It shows 10:38
